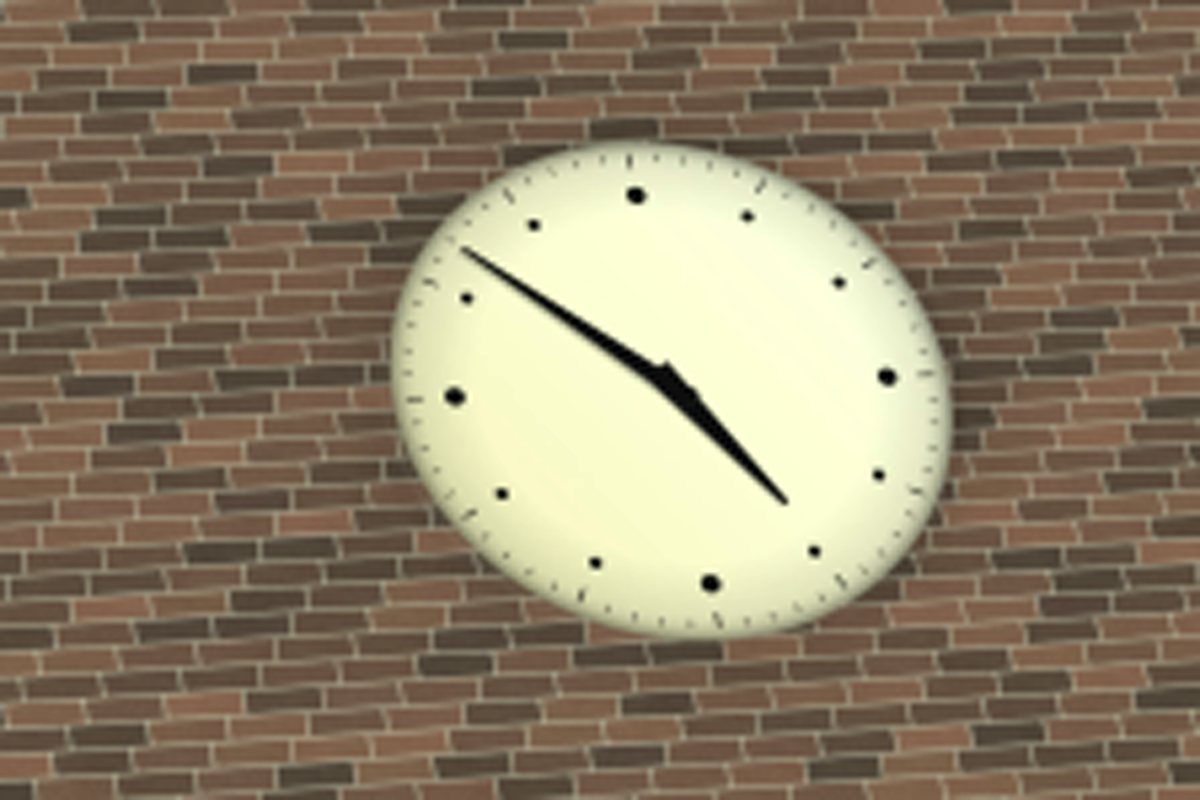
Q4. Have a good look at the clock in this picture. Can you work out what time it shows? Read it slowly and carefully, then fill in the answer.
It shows 4:52
